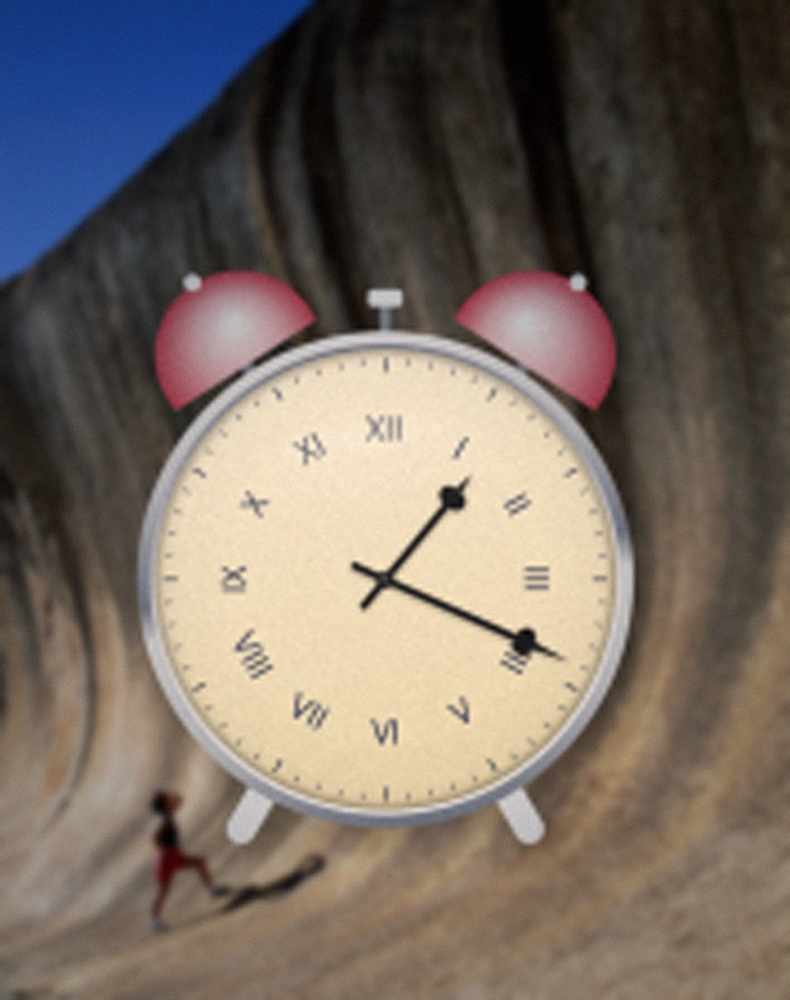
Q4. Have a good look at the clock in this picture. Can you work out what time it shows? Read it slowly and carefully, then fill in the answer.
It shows 1:19
